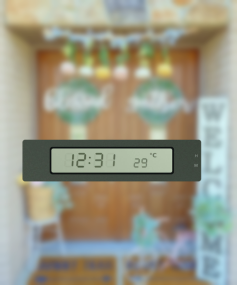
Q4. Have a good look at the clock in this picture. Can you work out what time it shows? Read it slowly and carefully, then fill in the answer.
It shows 12:31
